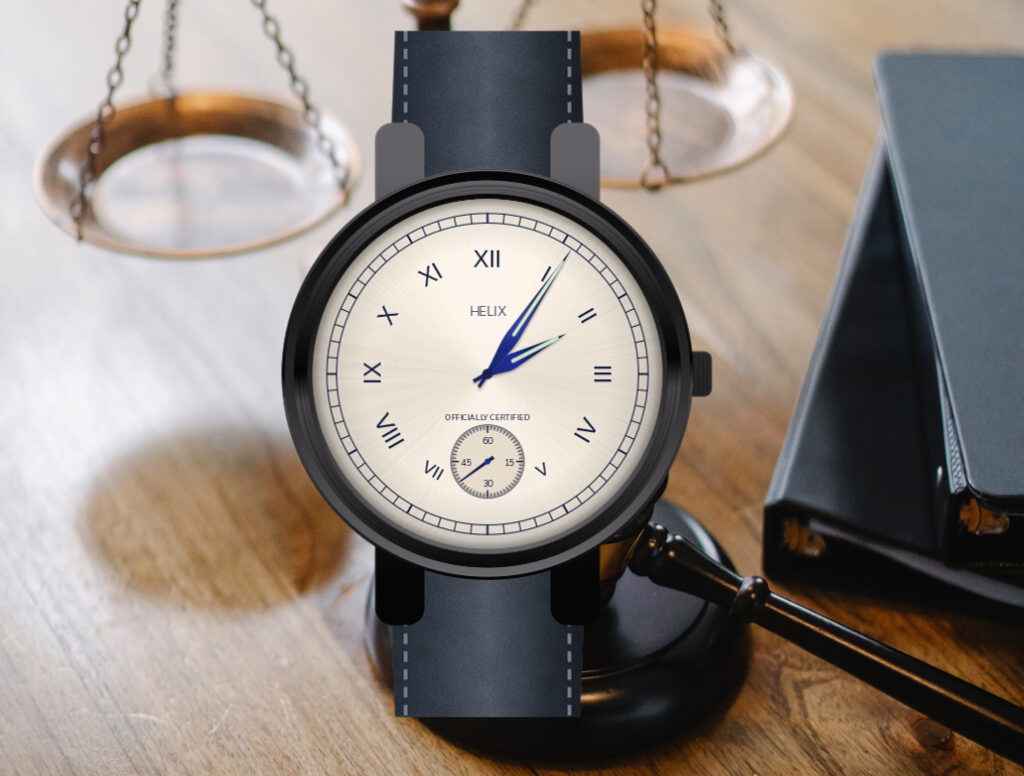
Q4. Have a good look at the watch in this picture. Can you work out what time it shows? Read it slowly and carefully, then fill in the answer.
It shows 2:05:39
